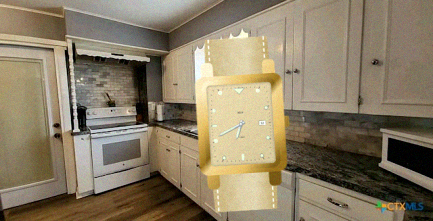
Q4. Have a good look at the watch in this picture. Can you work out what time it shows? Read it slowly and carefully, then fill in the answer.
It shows 6:41
